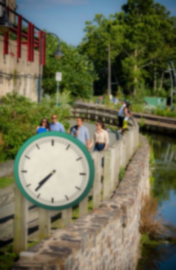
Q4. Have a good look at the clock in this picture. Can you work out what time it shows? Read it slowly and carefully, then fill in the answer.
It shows 7:37
